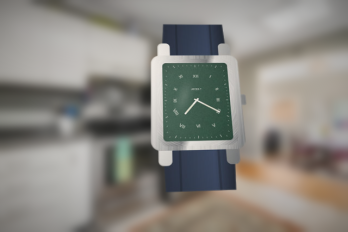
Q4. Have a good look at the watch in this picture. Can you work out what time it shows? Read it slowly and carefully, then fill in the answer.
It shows 7:20
